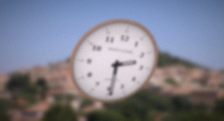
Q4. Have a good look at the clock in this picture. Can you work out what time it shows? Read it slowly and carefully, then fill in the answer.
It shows 2:29
